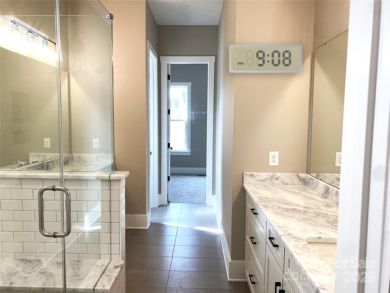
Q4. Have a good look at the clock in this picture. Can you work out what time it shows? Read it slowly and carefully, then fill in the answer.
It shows 9:08
